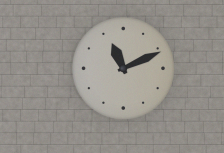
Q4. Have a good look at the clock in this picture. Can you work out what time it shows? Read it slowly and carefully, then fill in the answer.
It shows 11:11
